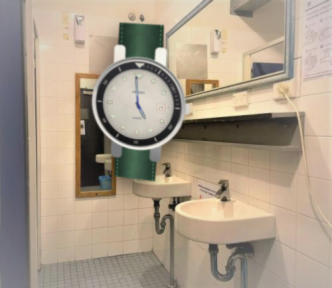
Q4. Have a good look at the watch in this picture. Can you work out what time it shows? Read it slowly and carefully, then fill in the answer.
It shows 4:59
